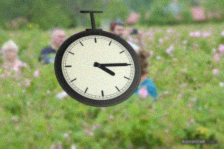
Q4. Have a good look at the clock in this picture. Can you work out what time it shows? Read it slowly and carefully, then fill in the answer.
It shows 4:15
